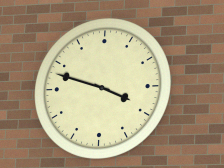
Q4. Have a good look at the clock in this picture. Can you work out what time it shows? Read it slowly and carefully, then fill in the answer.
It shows 3:48
